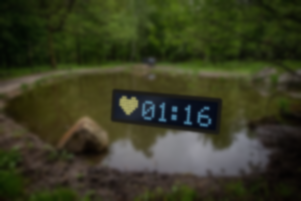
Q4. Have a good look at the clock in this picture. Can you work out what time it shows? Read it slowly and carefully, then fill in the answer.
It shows 1:16
